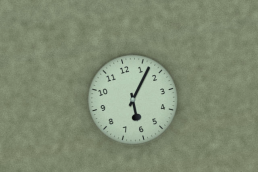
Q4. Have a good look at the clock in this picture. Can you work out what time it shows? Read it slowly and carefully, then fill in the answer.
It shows 6:07
